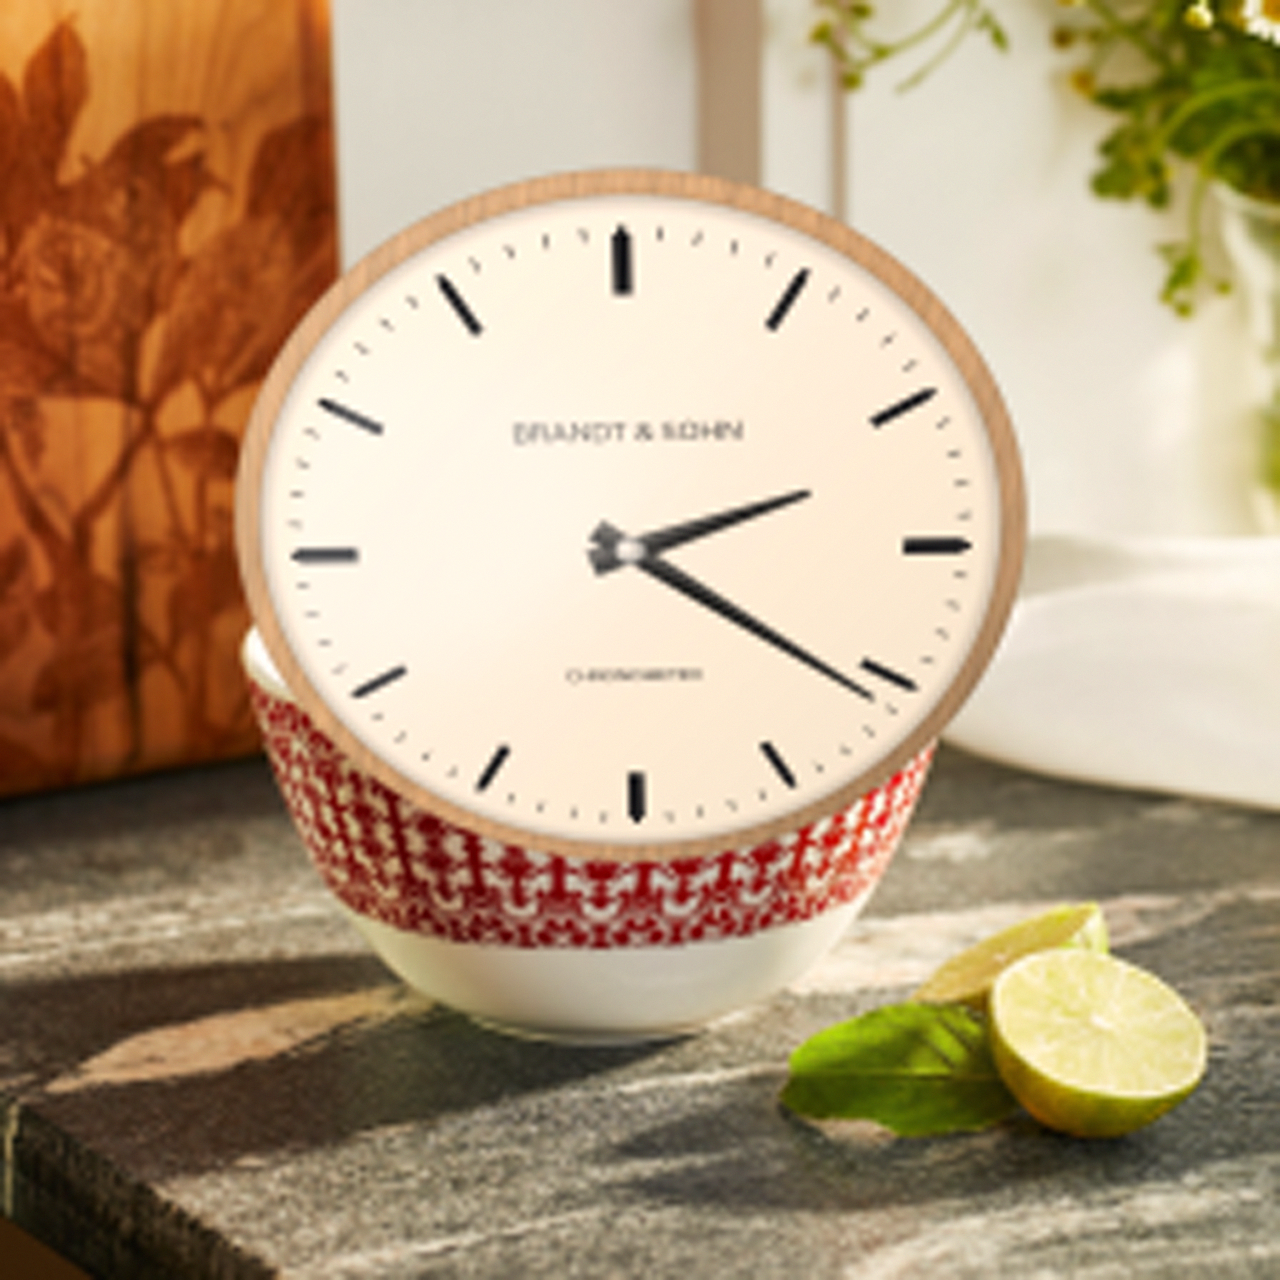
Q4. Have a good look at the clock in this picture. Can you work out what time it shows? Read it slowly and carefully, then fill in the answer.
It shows 2:21
